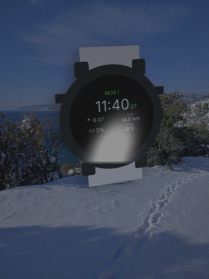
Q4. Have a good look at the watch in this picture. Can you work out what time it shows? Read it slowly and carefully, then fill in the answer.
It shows 11:40
